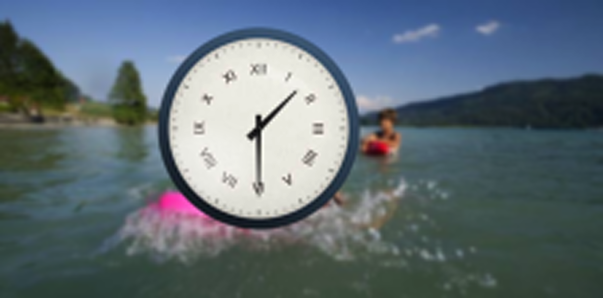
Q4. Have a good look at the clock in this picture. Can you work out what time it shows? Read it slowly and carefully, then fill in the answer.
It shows 1:30
